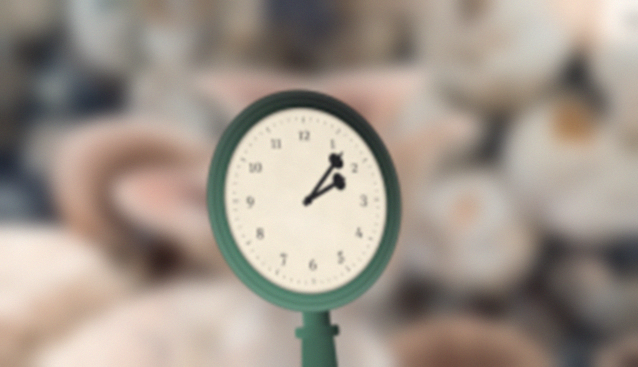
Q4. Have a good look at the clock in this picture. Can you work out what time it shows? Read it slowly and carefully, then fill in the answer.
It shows 2:07
